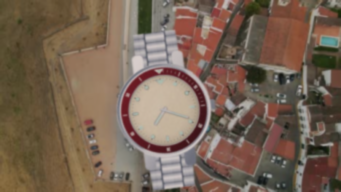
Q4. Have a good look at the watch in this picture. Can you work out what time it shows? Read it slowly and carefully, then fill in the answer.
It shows 7:19
